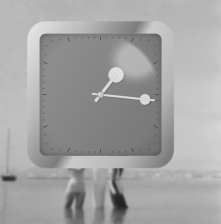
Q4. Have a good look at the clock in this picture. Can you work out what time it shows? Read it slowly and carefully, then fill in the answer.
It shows 1:16
